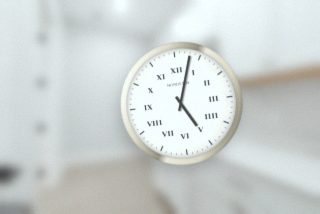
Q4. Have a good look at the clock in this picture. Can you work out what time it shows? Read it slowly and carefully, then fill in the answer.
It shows 5:03
